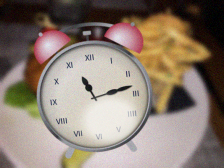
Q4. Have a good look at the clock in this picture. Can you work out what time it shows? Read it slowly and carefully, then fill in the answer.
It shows 11:13
